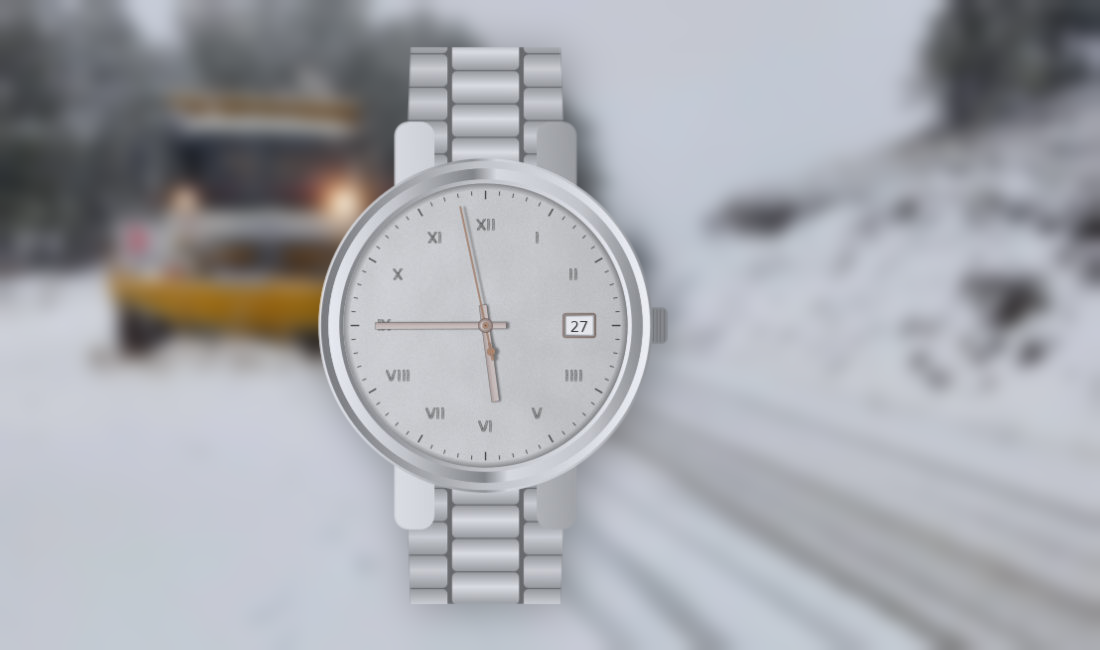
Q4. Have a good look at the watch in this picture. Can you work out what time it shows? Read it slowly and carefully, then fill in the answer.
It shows 5:44:58
